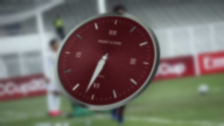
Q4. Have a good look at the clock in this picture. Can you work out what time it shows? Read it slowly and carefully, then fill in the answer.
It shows 6:32
